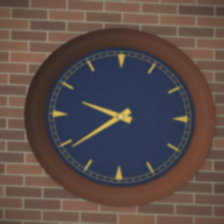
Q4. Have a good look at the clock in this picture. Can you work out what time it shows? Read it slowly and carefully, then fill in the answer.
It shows 9:39
